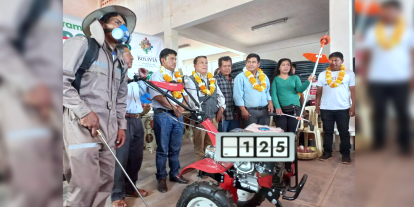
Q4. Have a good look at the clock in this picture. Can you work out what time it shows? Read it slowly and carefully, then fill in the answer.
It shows 1:25
